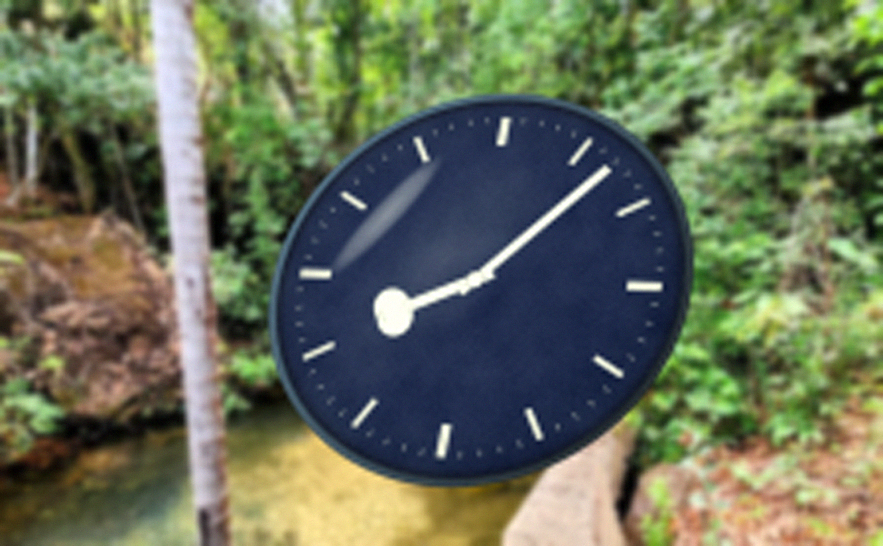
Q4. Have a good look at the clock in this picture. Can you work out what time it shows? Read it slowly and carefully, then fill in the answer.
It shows 8:07
